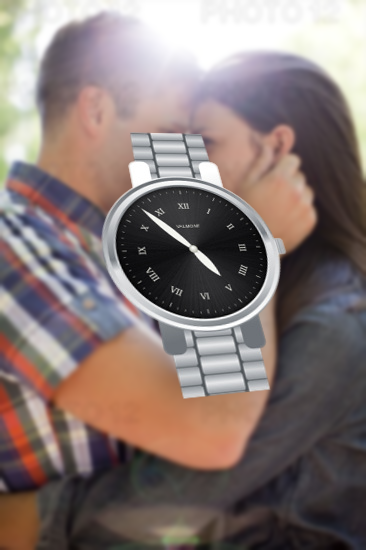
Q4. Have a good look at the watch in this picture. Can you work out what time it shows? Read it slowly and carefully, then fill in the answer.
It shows 4:53
